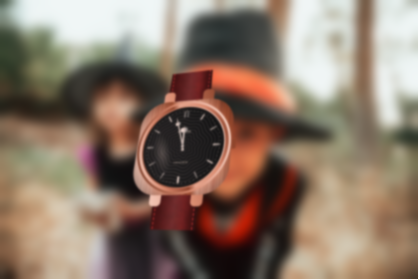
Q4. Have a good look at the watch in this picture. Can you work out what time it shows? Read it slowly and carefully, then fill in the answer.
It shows 11:57
